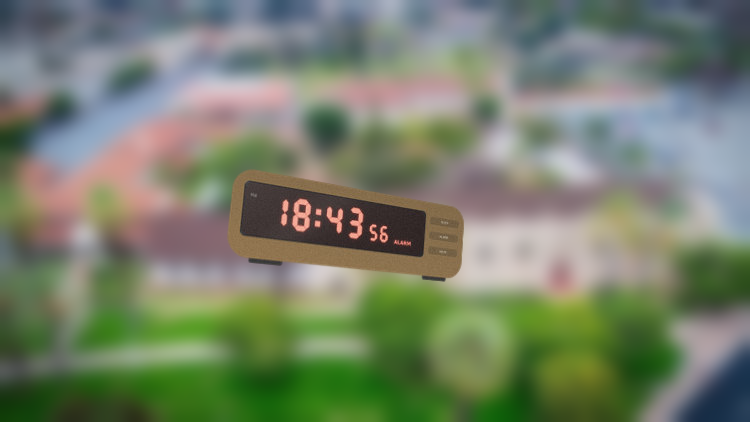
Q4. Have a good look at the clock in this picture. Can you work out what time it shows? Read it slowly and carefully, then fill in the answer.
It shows 18:43:56
